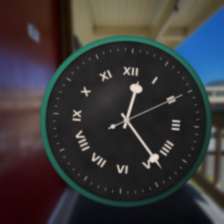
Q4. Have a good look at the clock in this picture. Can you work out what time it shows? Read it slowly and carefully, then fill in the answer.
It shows 12:23:10
